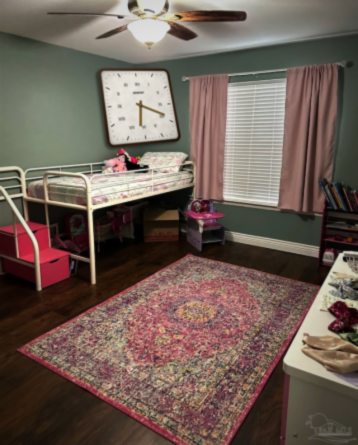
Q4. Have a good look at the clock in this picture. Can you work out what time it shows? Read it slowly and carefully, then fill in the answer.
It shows 6:19
